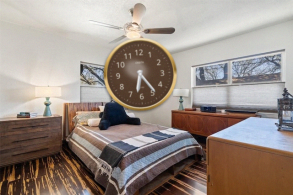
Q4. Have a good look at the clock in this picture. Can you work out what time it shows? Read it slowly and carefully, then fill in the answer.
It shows 6:24
